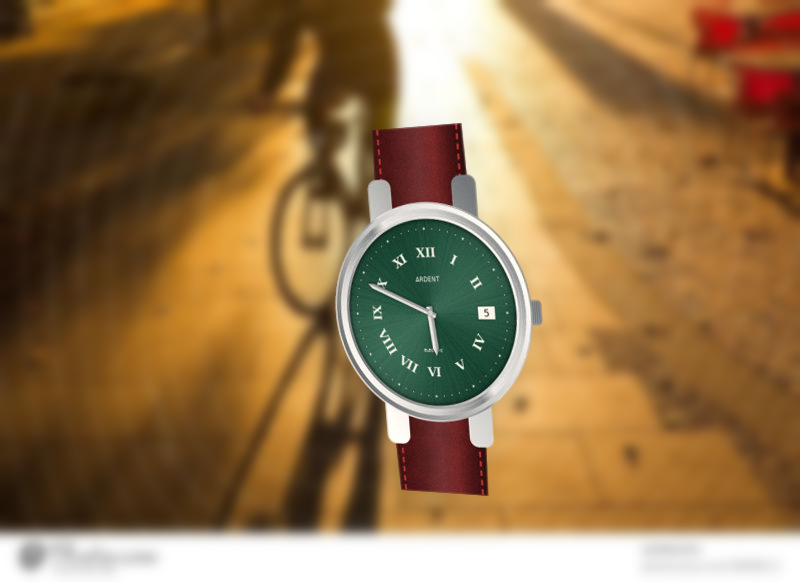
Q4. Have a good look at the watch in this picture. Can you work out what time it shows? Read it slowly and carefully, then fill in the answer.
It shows 5:49
